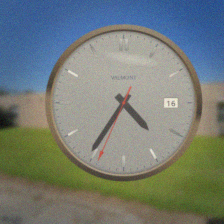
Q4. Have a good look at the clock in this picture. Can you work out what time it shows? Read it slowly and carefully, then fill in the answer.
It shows 4:35:34
